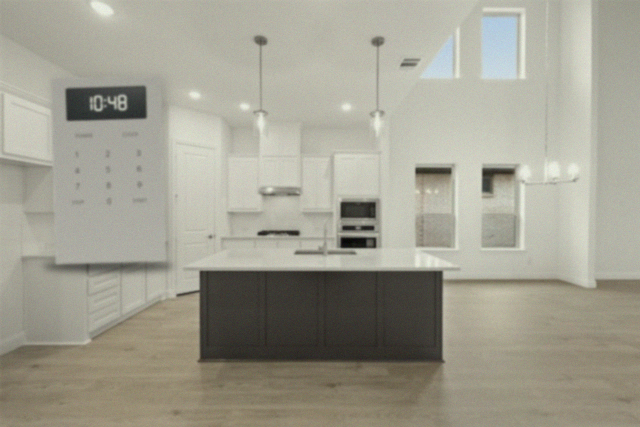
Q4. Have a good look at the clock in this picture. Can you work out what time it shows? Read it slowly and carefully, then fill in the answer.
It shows 10:48
